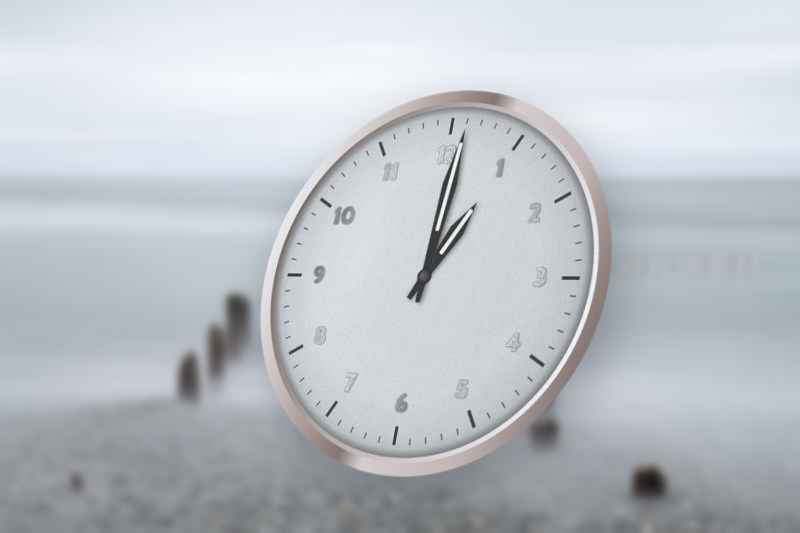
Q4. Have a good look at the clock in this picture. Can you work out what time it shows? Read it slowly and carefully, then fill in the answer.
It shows 1:01
